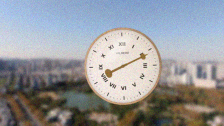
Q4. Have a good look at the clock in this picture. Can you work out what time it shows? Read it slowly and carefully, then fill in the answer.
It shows 8:11
